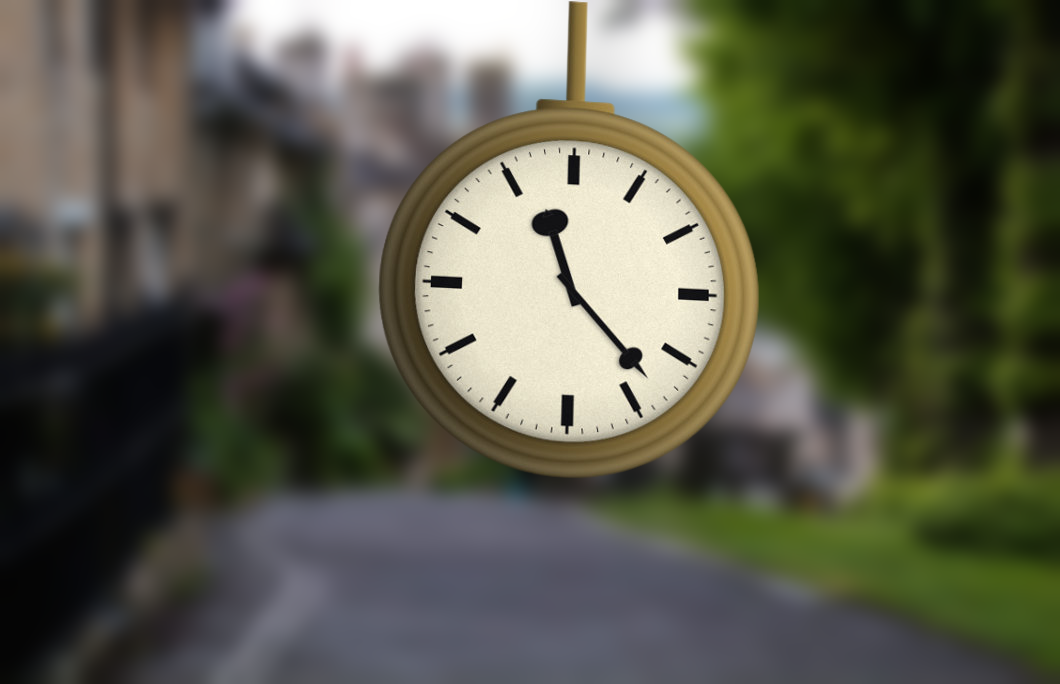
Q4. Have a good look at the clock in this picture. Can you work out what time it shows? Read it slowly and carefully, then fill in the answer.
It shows 11:23
